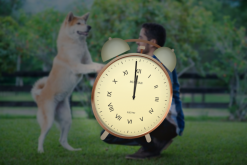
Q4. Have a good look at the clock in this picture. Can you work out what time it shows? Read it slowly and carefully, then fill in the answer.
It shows 11:59
